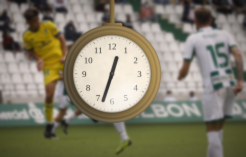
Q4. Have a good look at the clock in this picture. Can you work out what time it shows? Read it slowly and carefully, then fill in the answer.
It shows 12:33
